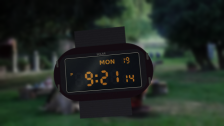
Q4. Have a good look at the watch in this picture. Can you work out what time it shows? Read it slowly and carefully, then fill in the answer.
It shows 9:21:14
